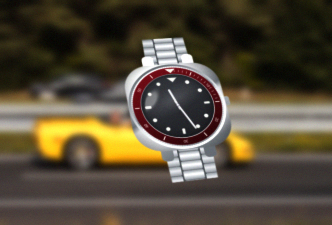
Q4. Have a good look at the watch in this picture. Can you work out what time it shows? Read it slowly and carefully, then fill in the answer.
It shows 11:26
